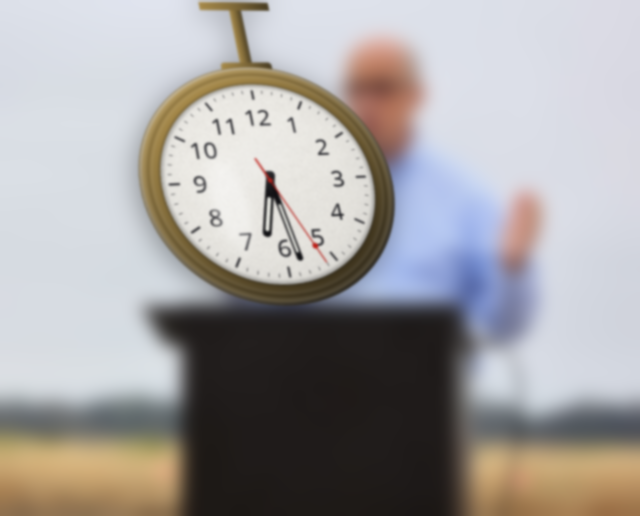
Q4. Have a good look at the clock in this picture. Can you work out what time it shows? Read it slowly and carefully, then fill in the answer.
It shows 6:28:26
